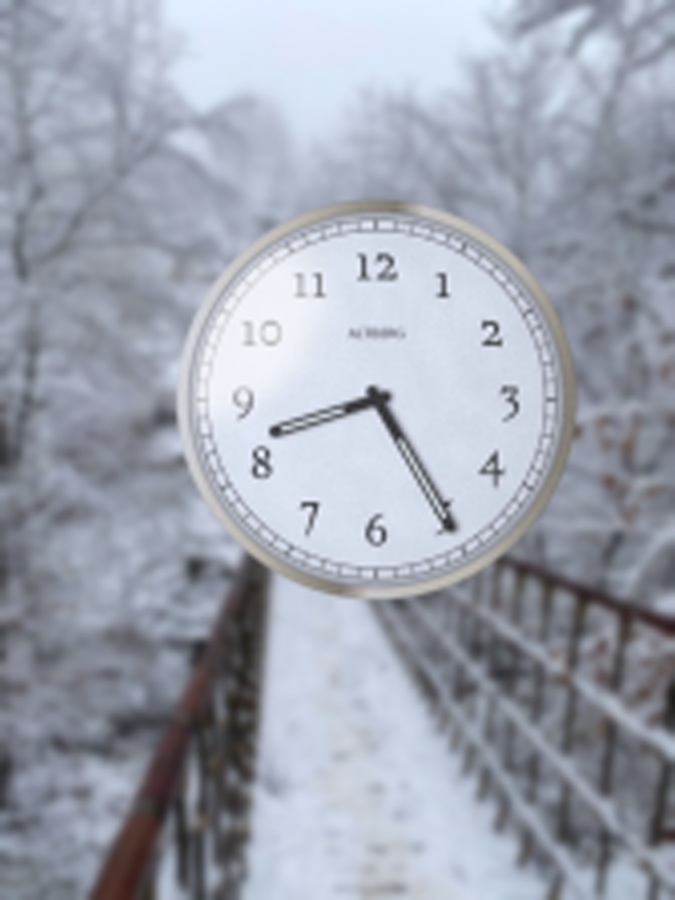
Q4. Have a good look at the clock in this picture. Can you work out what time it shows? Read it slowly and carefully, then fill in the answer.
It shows 8:25
